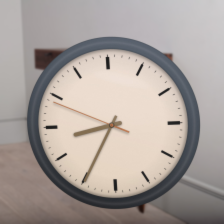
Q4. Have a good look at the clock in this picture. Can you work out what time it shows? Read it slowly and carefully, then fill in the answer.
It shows 8:34:49
